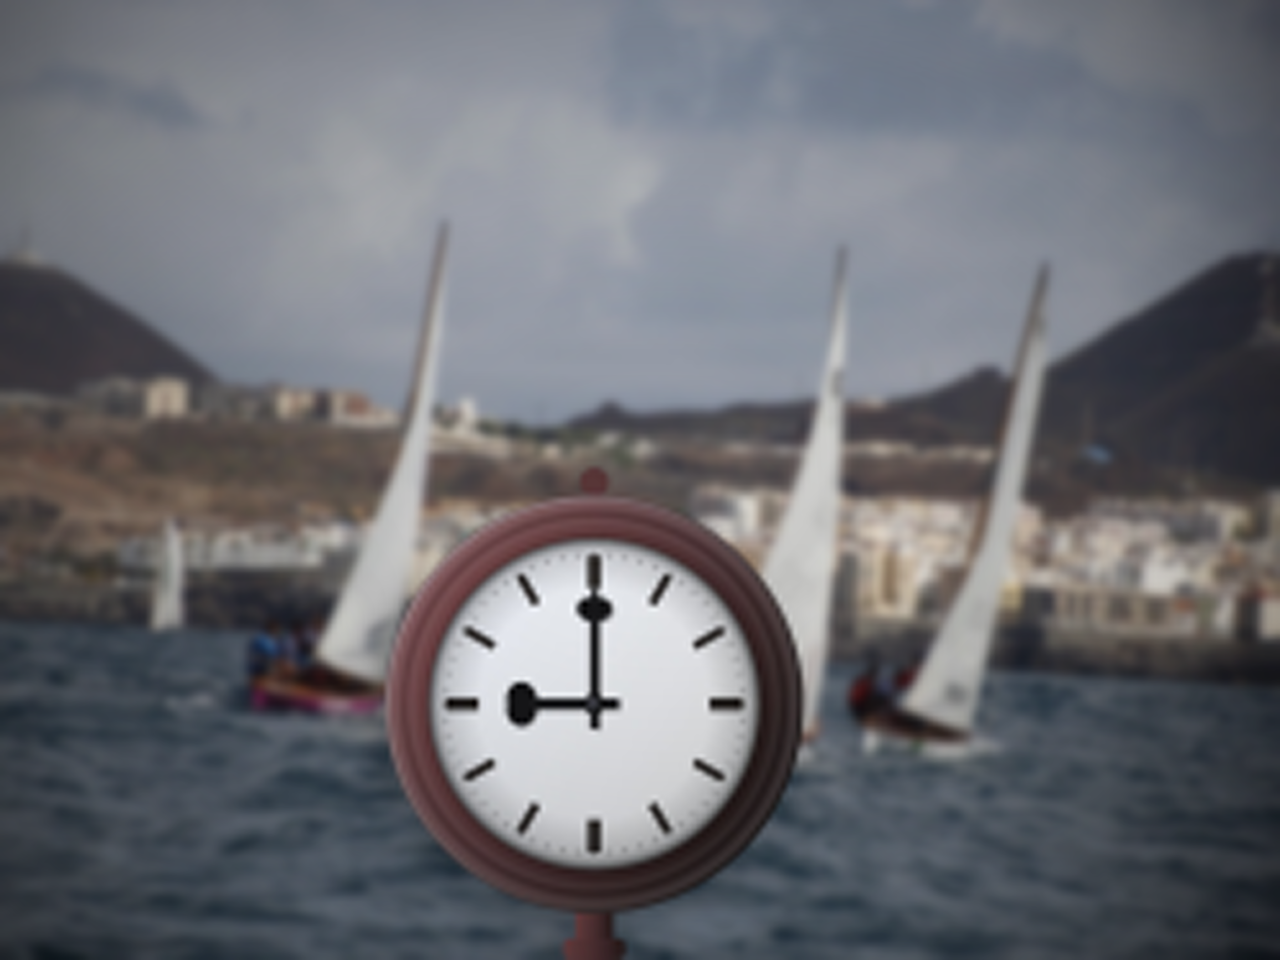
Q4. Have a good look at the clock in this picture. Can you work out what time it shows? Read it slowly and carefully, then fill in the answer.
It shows 9:00
